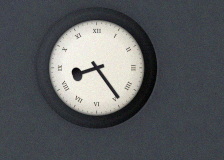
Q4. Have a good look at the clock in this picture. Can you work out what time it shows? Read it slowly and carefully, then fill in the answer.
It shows 8:24
